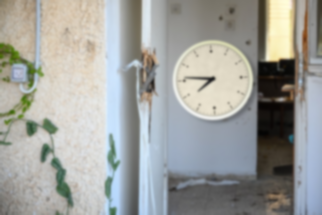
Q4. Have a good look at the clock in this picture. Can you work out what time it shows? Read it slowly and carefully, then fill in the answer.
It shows 7:46
